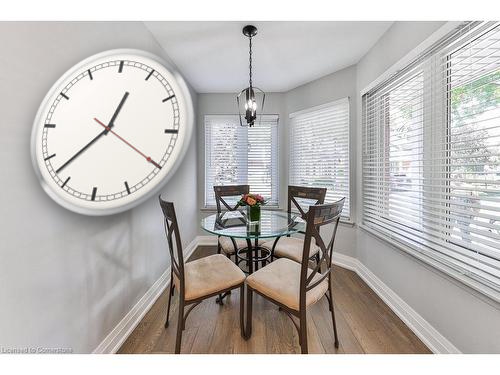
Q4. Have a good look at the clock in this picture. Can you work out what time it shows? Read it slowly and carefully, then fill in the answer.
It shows 12:37:20
